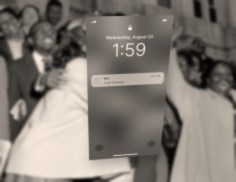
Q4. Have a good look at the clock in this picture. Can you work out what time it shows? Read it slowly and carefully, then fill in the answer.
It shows 1:59
